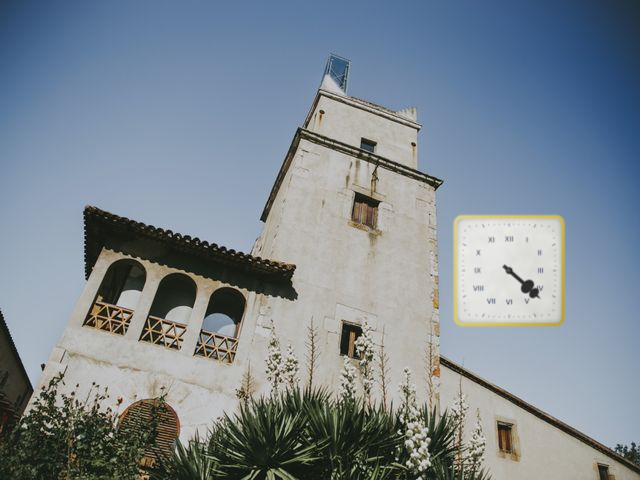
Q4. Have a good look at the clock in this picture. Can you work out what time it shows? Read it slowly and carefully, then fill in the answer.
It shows 4:22
